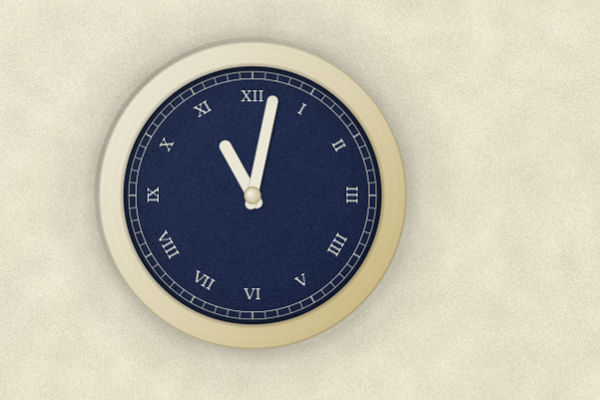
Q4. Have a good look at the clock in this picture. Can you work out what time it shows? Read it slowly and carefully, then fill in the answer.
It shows 11:02
